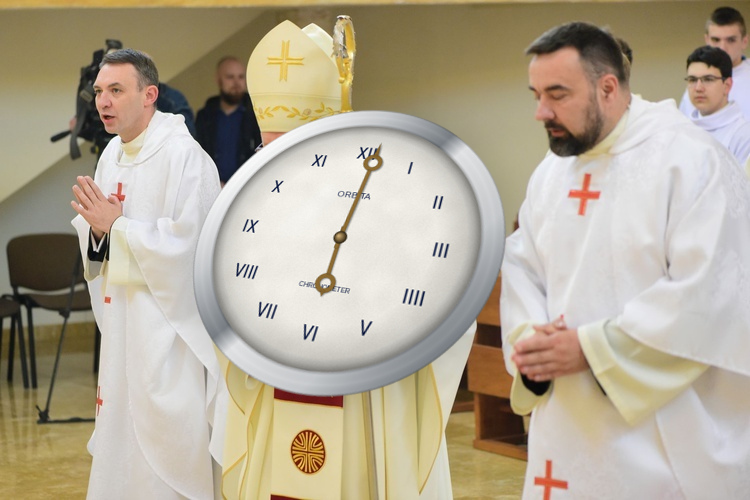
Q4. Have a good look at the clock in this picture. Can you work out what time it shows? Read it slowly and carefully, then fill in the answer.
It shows 6:01
